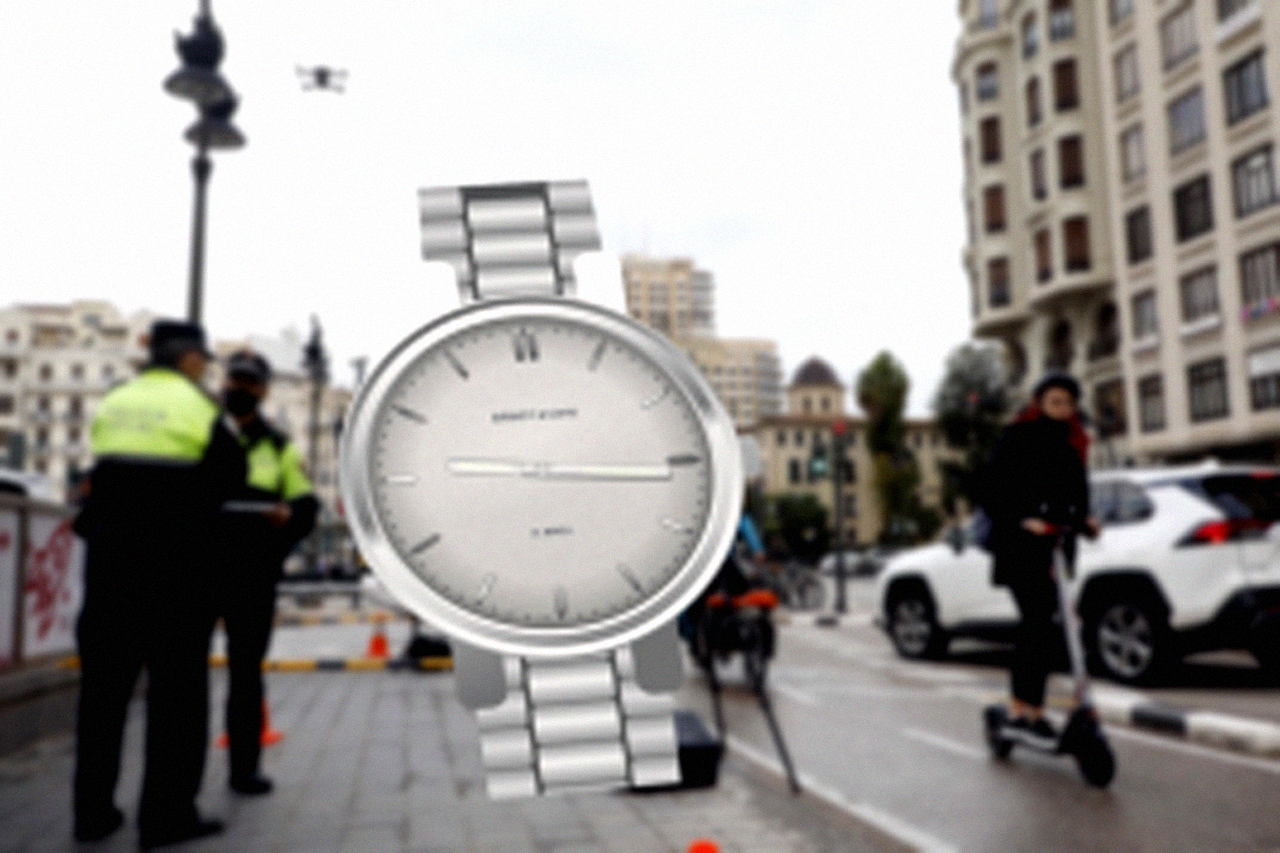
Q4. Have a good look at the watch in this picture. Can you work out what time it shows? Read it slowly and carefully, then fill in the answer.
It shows 9:16
